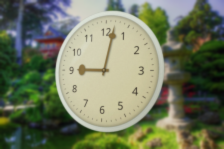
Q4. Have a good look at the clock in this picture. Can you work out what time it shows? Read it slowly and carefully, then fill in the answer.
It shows 9:02
